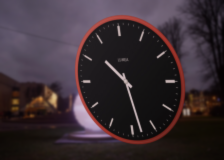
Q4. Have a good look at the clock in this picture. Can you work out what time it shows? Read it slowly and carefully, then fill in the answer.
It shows 10:28
